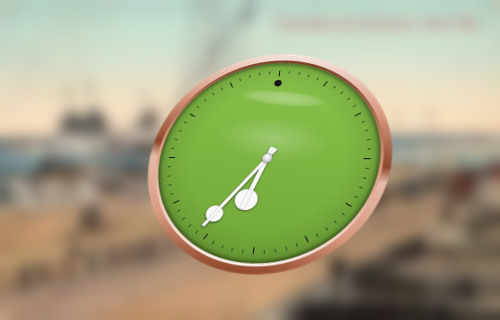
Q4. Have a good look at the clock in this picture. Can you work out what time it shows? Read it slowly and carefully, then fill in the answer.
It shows 6:36
